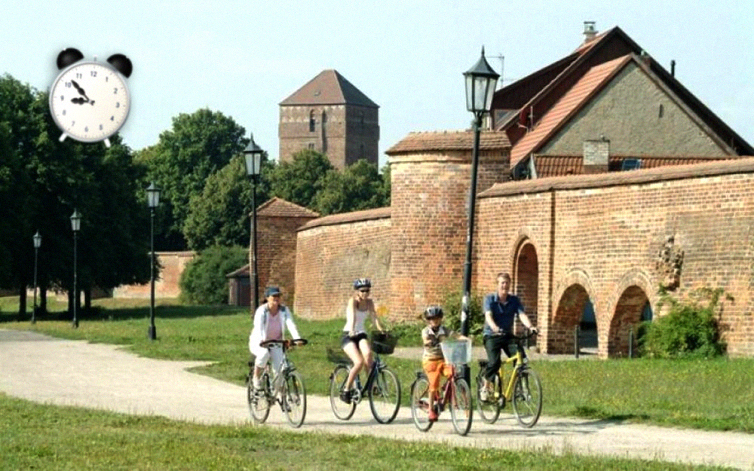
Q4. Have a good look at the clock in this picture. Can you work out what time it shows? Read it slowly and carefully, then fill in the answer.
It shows 8:52
